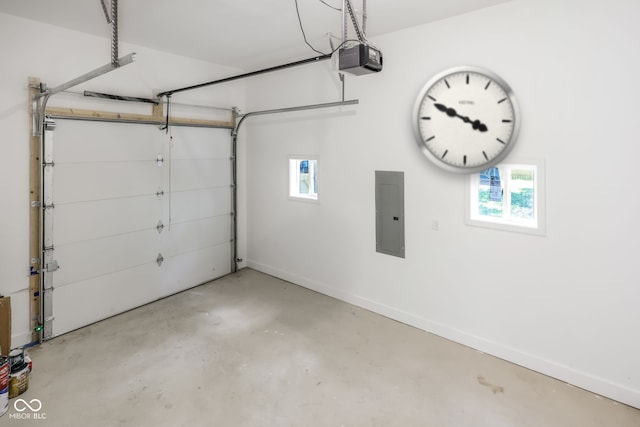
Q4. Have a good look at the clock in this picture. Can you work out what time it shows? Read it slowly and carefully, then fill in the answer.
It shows 3:49
